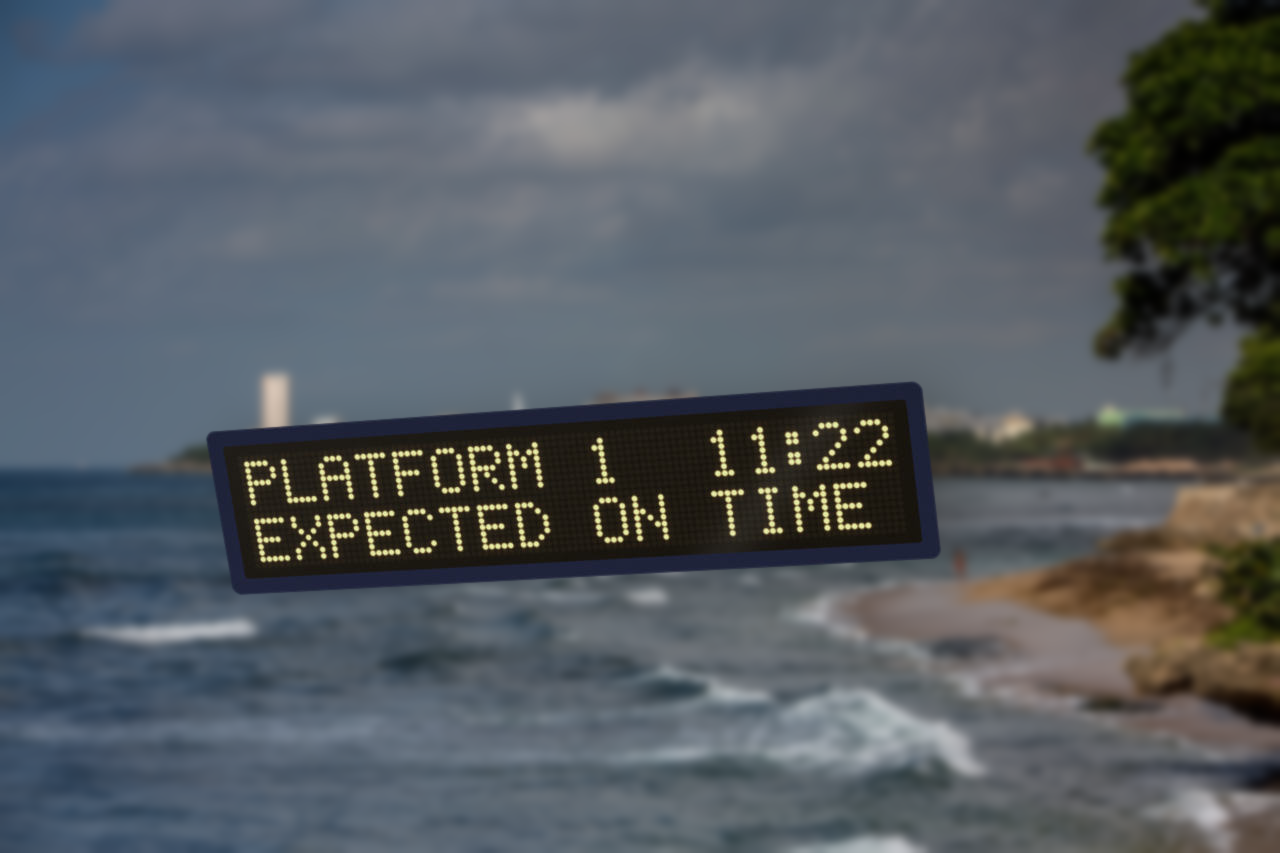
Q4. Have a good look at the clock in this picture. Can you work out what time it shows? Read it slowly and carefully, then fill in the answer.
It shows 11:22
